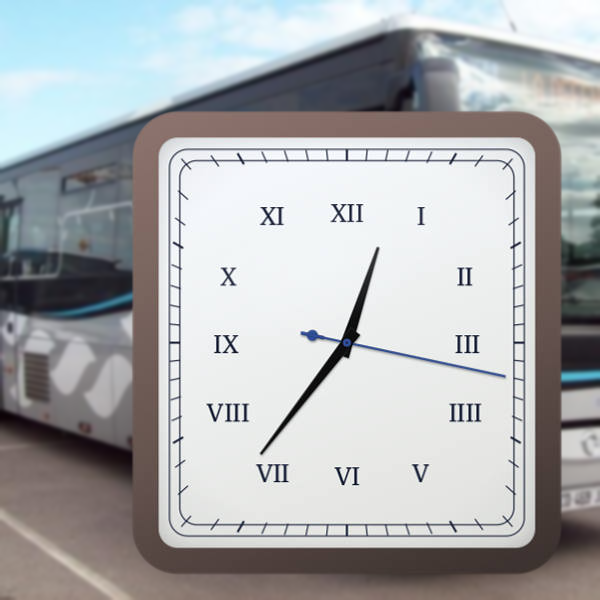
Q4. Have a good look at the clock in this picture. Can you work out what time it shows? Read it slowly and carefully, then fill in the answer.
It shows 12:36:17
